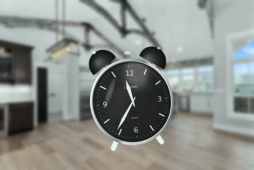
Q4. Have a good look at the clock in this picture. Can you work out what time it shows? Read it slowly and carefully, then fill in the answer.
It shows 11:36
